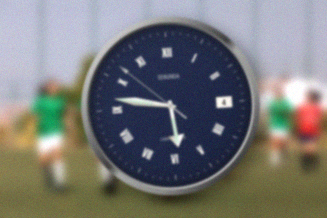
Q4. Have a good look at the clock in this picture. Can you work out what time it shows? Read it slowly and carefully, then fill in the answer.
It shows 5:46:52
